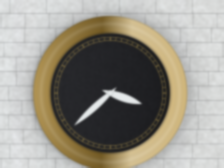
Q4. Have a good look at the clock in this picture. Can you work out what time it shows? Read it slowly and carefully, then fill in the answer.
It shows 3:38
